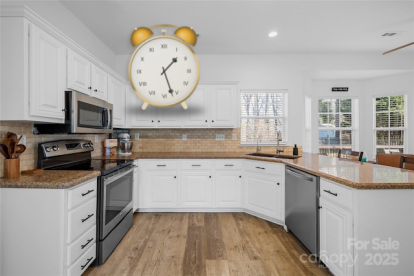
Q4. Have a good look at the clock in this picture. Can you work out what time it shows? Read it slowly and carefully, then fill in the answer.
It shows 1:27
